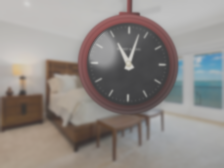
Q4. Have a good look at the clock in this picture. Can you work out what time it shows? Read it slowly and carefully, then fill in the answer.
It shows 11:03
